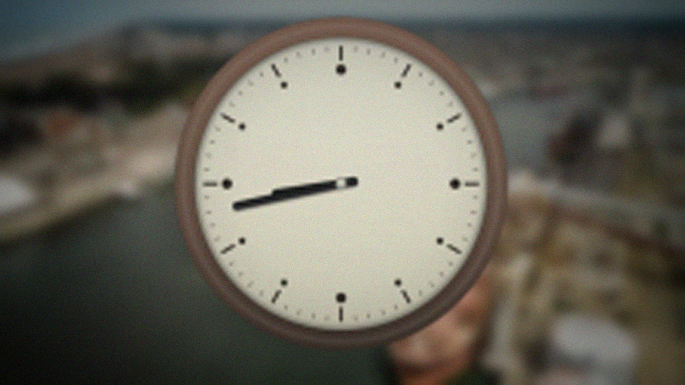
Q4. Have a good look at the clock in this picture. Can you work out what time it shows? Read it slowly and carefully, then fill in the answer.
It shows 8:43
